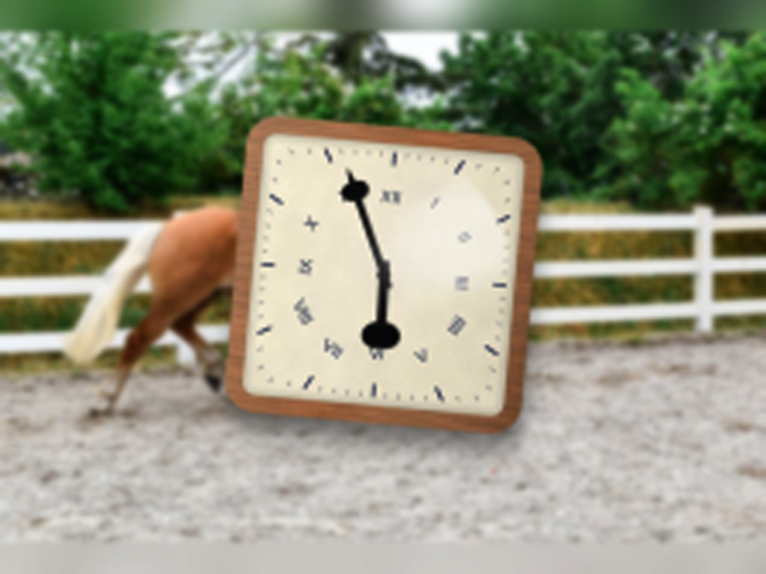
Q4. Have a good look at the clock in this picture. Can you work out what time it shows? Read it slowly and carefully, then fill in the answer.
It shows 5:56
